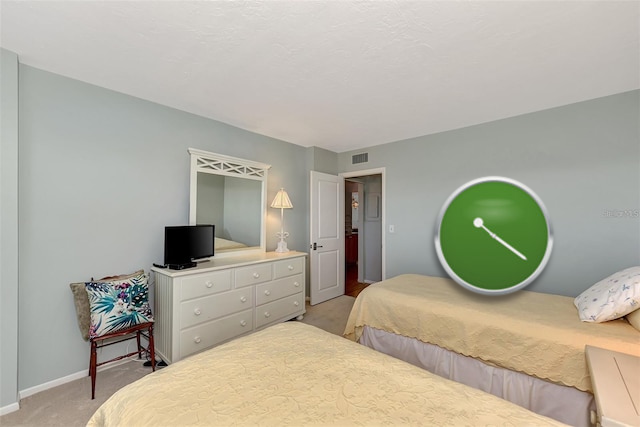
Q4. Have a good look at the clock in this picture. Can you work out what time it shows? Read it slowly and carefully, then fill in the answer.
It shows 10:21
